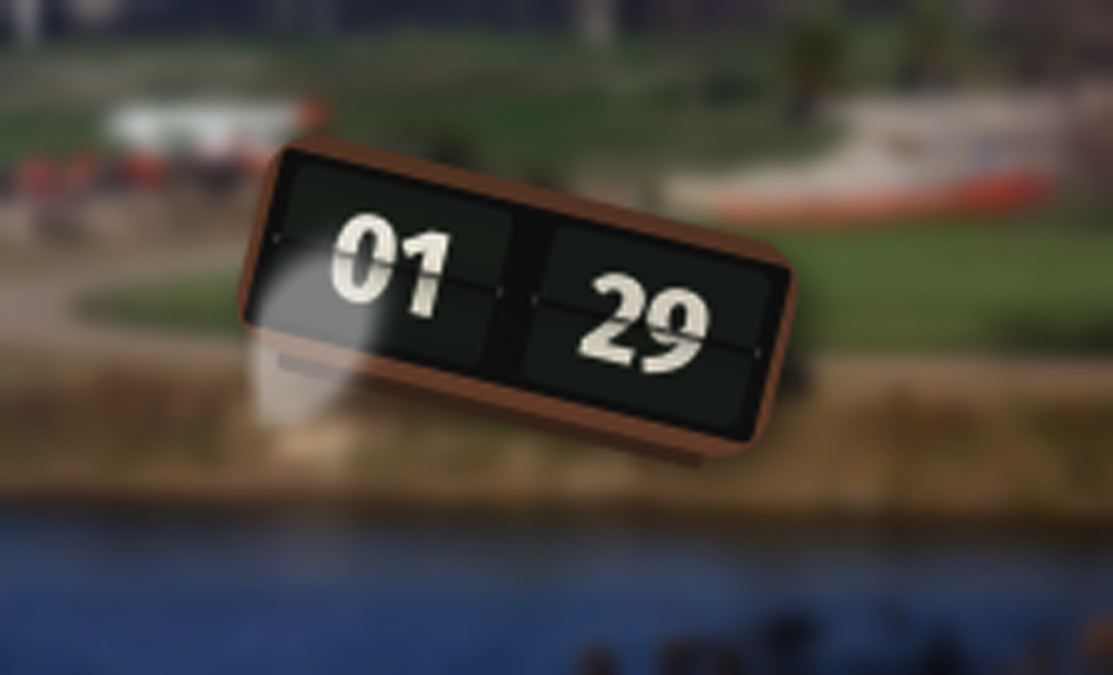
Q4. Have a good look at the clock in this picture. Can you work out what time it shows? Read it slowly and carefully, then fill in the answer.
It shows 1:29
